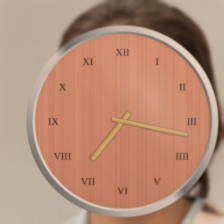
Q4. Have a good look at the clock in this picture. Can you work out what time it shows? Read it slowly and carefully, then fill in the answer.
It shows 7:17
